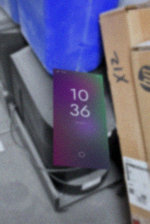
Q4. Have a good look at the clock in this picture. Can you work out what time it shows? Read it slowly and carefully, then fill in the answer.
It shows 10:36
